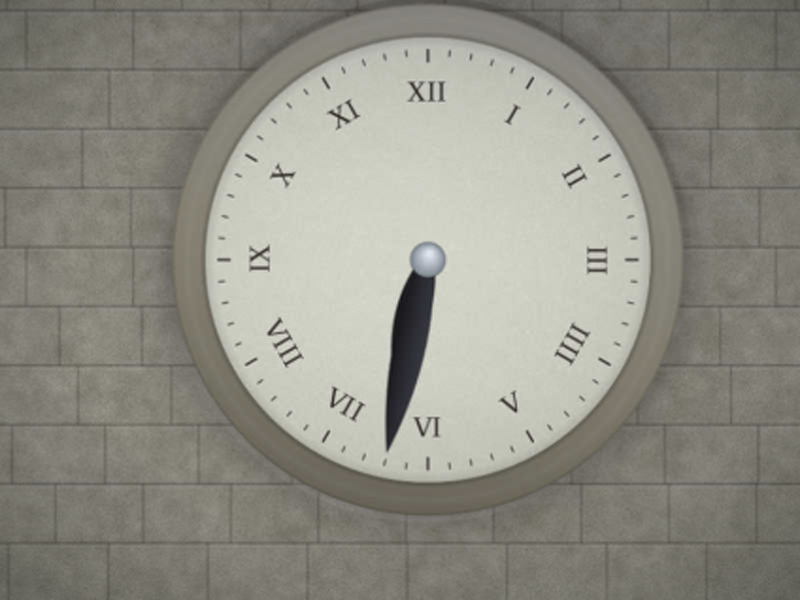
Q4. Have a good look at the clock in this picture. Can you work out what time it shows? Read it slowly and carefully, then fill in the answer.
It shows 6:32
